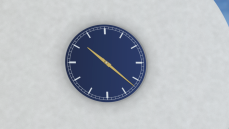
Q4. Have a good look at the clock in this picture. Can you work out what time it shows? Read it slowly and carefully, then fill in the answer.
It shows 10:22
